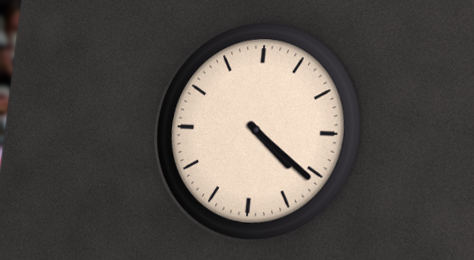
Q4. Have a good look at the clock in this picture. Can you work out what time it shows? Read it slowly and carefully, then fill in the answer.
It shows 4:21
